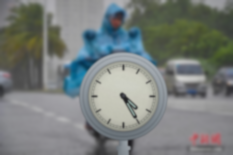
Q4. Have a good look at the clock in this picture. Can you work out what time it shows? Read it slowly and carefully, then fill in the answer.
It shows 4:25
